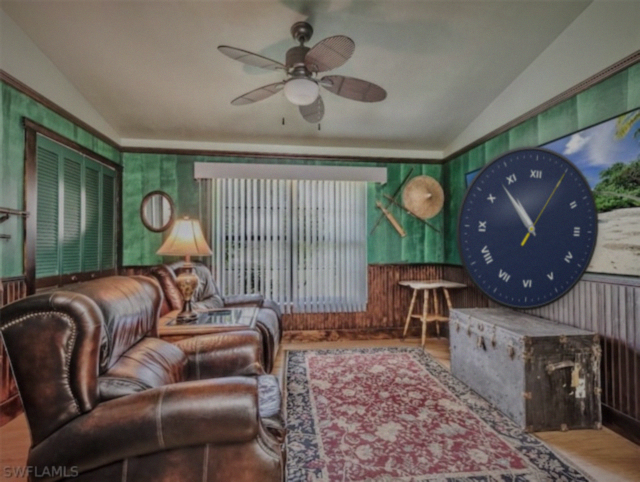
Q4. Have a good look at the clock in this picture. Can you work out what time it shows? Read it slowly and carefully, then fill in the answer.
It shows 10:53:05
